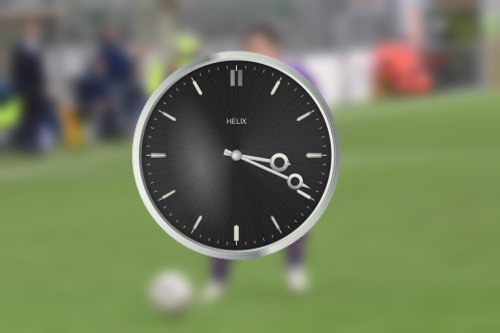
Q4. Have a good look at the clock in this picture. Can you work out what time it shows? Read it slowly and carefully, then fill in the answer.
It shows 3:19
